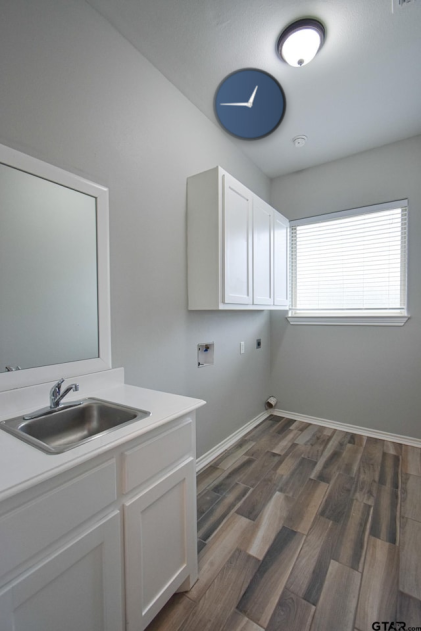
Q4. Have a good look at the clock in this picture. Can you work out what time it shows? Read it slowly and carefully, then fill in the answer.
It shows 12:45
